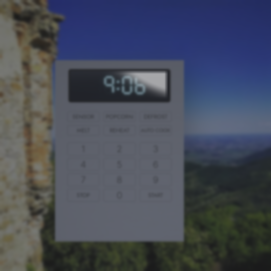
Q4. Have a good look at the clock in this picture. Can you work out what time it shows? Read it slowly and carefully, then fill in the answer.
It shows 9:06
